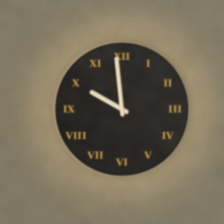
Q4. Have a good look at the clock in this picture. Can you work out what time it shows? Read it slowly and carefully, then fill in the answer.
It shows 9:59
